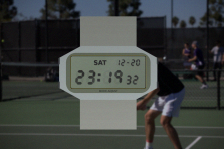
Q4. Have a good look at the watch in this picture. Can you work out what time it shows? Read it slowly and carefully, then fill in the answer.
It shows 23:19:32
